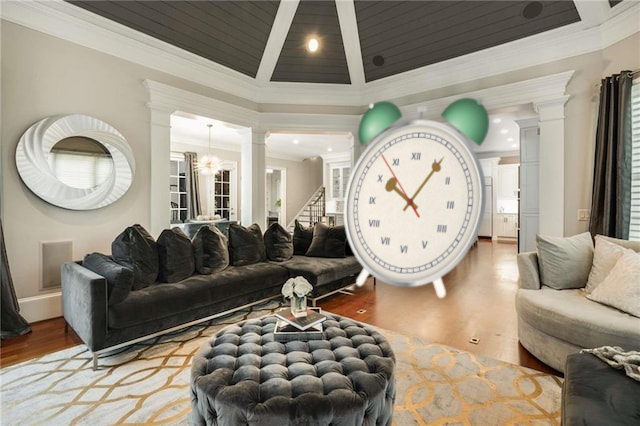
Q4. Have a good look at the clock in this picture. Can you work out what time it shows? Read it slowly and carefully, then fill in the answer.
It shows 10:05:53
